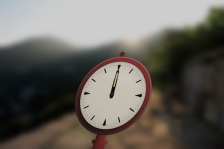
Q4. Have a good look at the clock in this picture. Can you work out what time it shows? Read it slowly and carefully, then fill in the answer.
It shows 12:00
